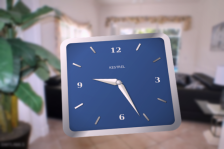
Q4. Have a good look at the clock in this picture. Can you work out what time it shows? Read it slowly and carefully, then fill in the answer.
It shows 9:26
